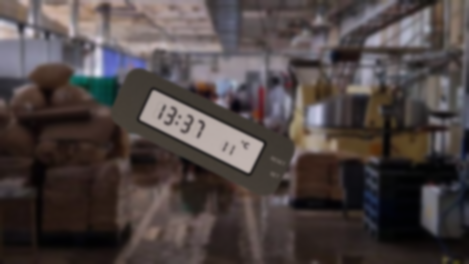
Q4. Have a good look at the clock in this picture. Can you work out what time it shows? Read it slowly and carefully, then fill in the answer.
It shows 13:37
